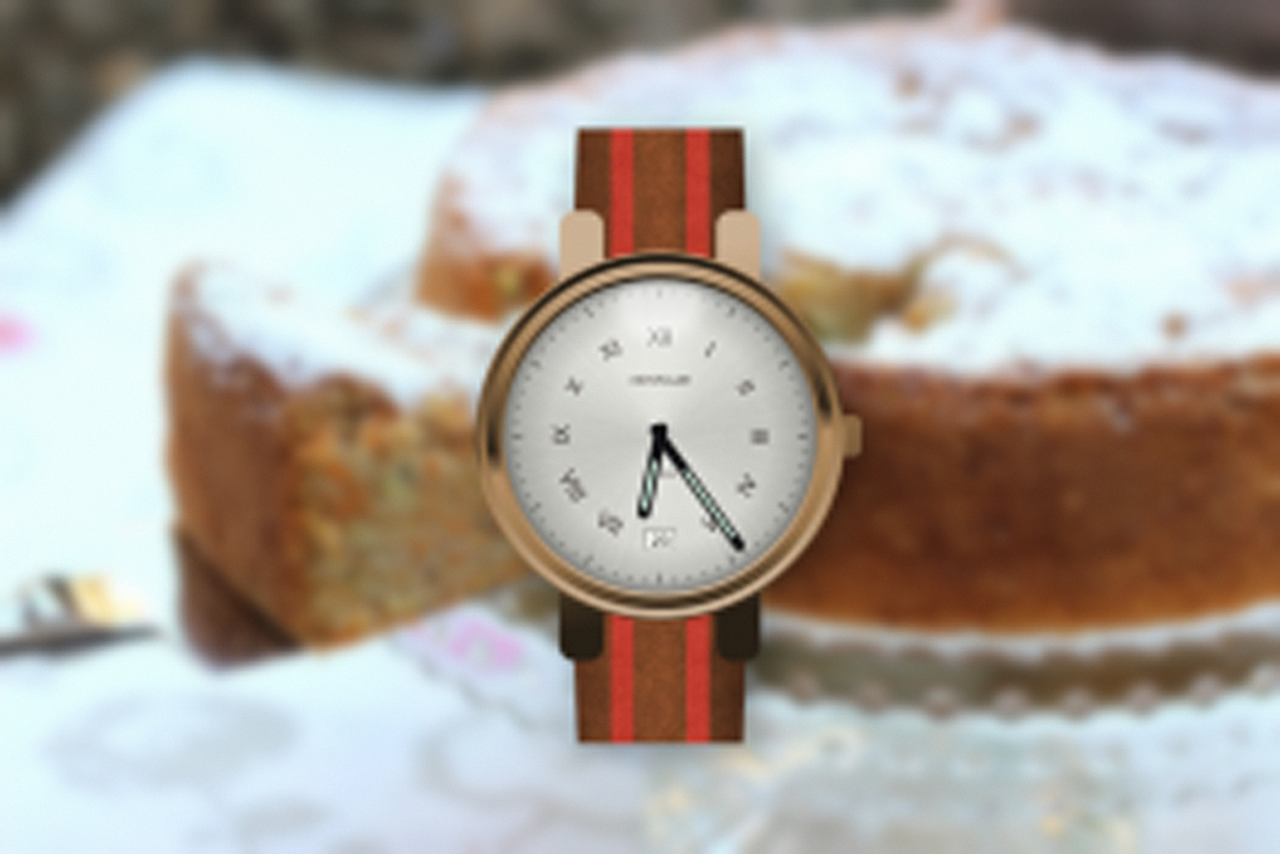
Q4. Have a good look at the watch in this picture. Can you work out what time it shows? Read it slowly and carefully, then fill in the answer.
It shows 6:24
